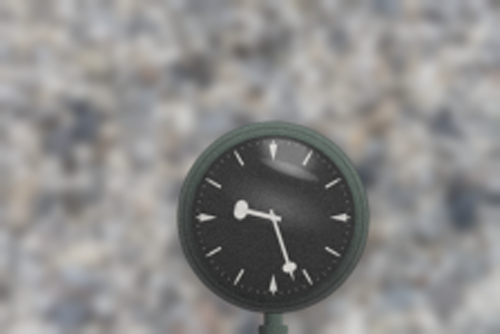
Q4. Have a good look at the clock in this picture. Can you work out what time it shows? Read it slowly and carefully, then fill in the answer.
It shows 9:27
